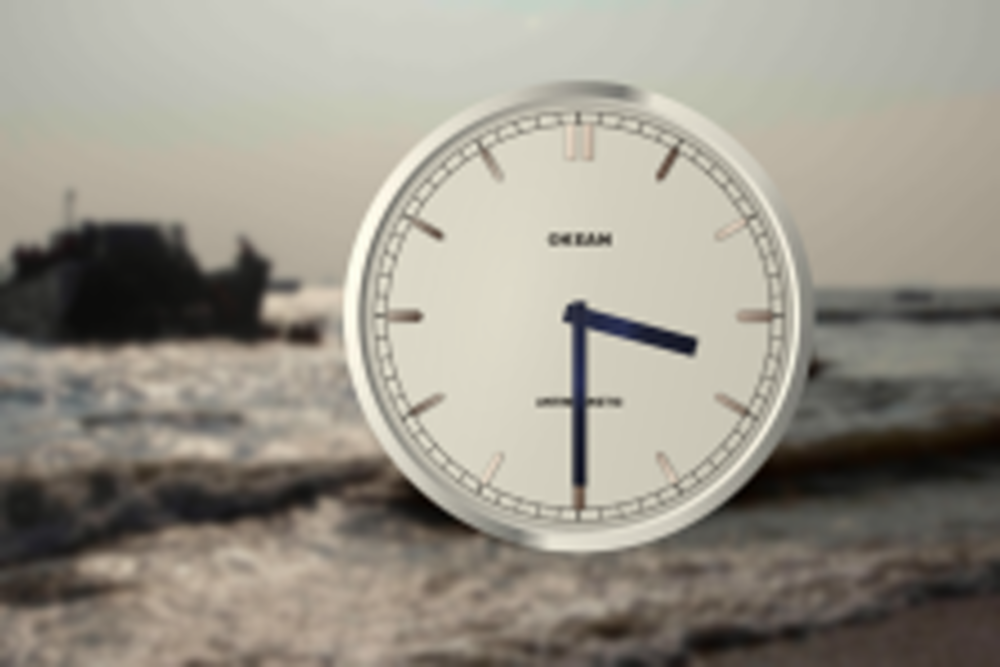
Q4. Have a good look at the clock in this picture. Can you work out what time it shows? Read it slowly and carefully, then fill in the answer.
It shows 3:30
